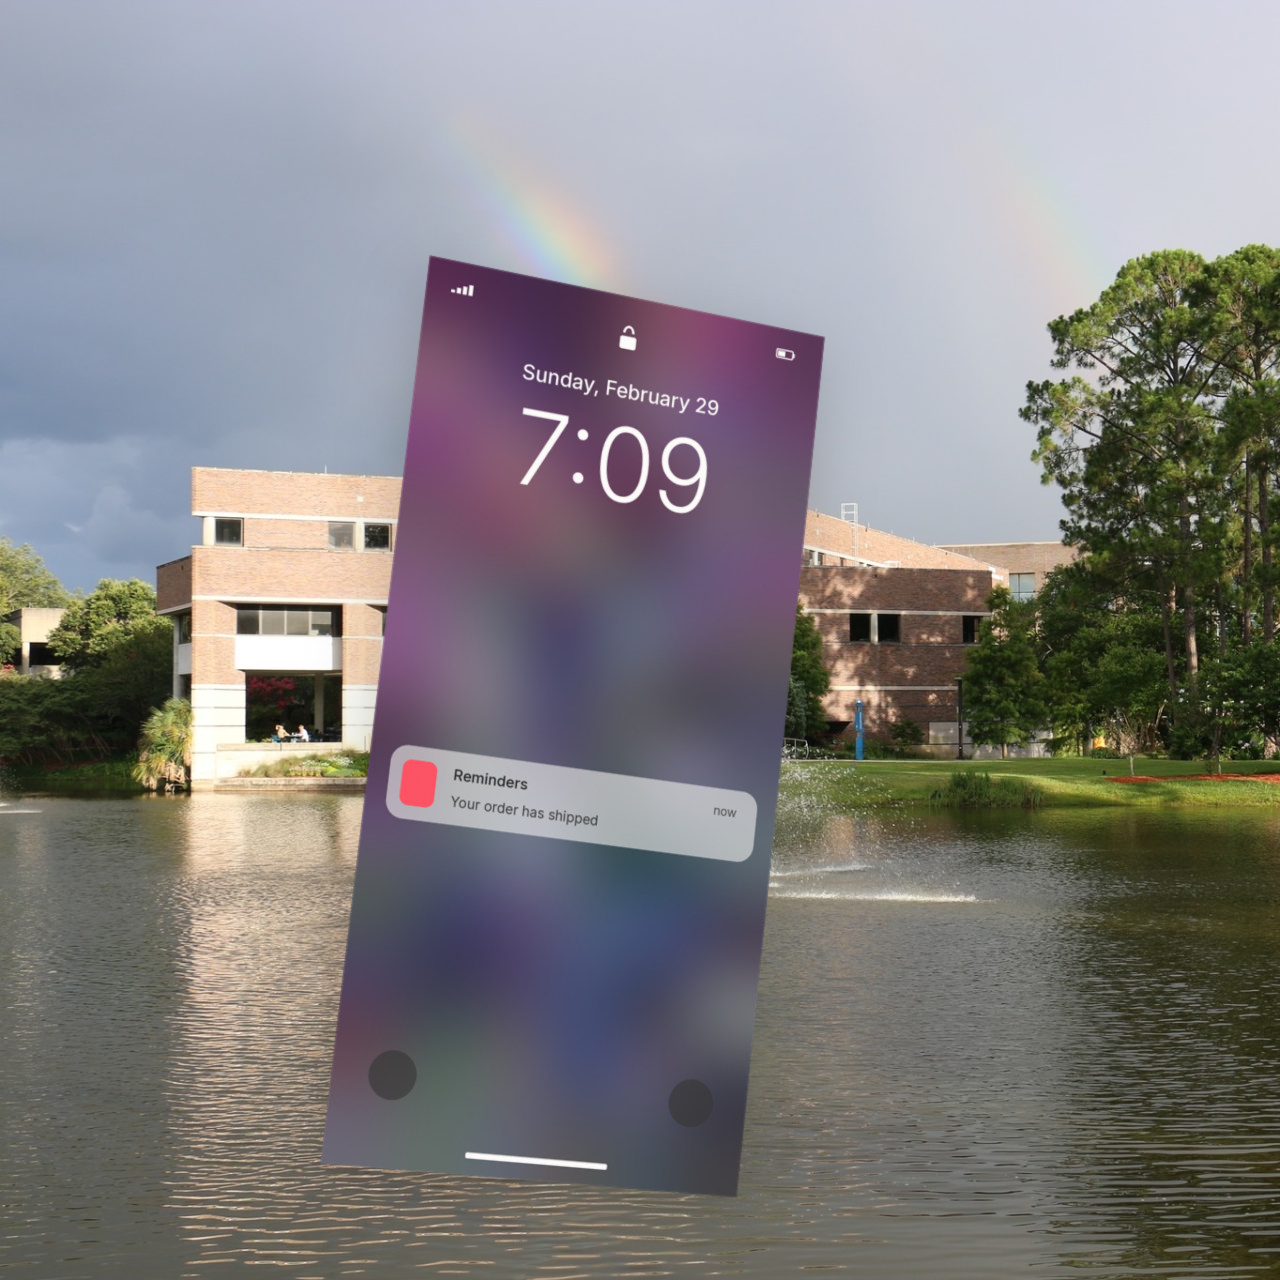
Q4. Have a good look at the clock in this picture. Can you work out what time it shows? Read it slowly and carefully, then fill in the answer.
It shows 7:09
